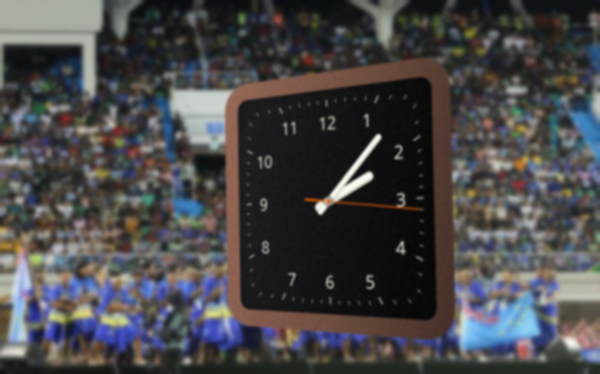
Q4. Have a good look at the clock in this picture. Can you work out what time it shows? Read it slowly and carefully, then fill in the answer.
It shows 2:07:16
